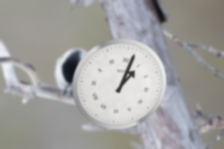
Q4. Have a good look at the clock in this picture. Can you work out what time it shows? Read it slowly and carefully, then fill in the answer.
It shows 1:02
